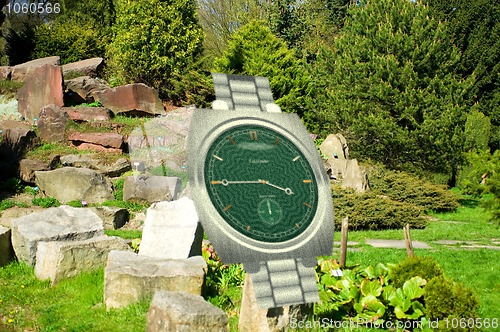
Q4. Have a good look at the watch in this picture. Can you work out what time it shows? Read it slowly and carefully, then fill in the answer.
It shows 3:45
